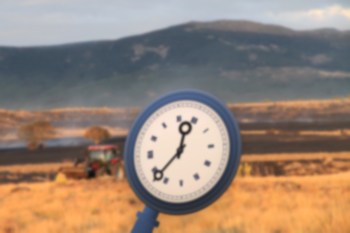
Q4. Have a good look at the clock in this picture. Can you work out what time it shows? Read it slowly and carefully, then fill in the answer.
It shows 11:33
